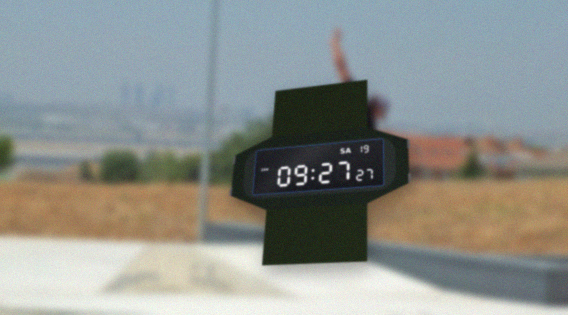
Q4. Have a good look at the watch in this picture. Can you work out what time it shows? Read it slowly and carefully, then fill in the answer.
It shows 9:27:27
